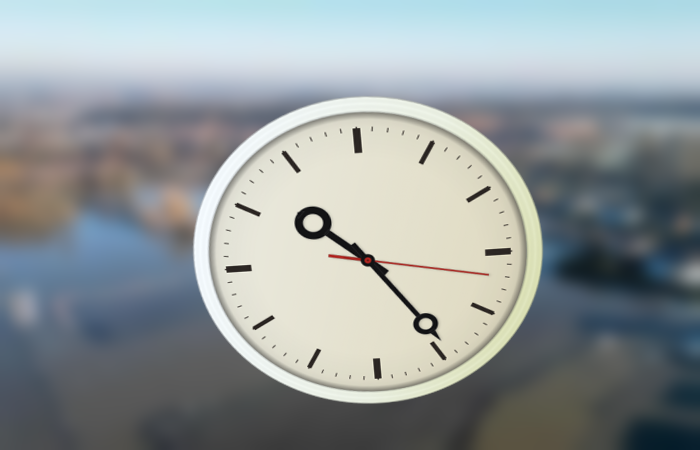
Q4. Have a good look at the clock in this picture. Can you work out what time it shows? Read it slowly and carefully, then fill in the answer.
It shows 10:24:17
